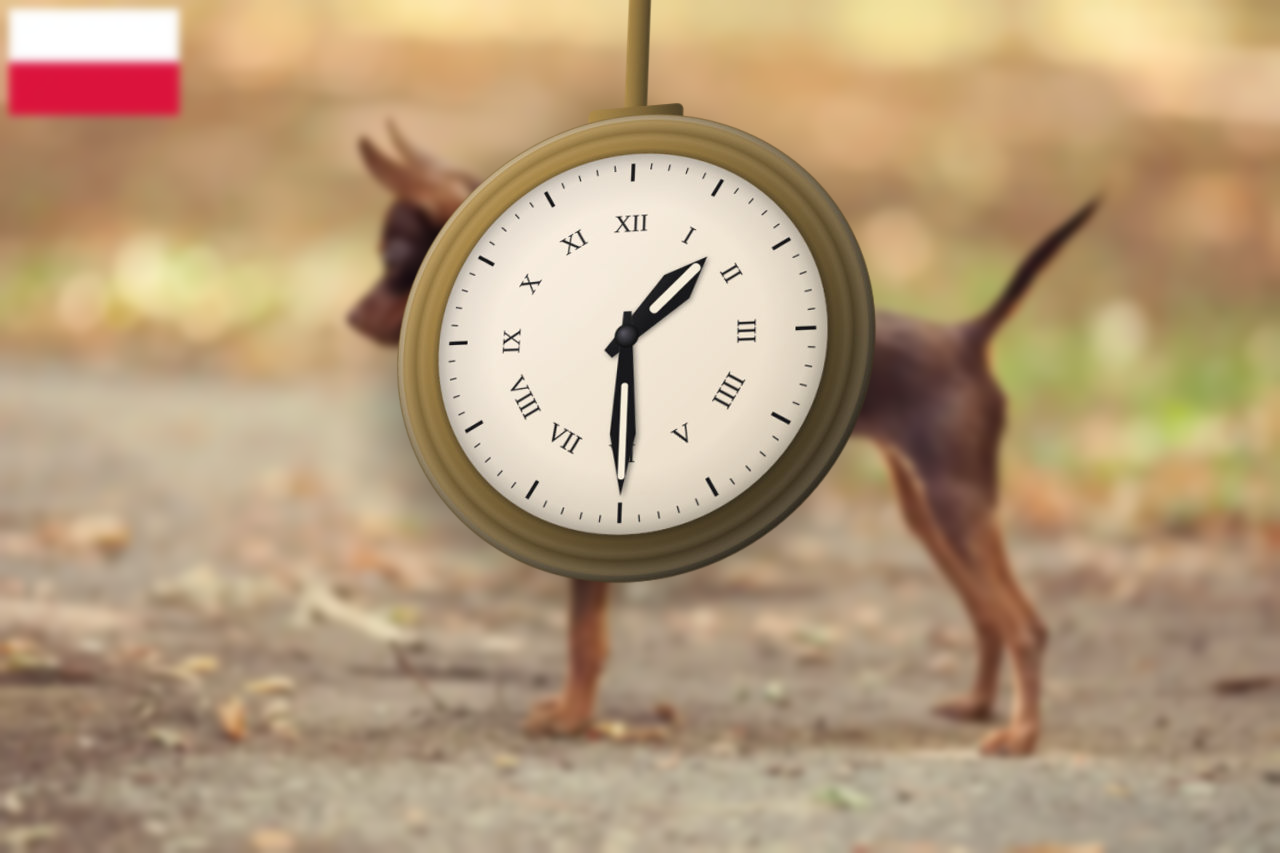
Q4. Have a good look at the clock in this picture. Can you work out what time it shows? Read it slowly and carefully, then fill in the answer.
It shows 1:30
